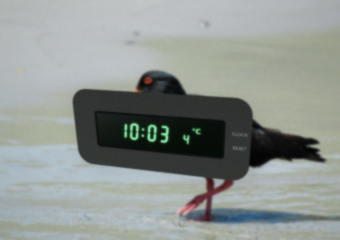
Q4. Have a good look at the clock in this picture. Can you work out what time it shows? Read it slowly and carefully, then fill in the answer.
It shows 10:03
